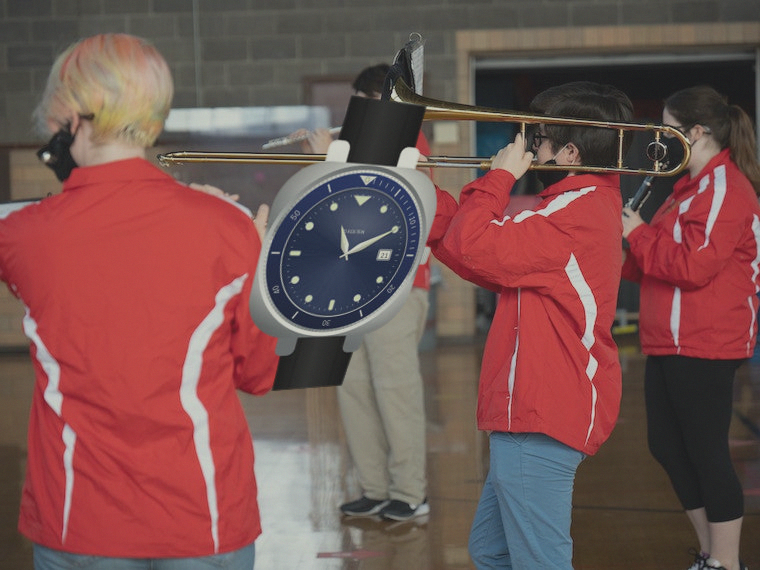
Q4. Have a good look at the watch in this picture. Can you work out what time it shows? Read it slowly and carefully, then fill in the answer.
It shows 11:10
